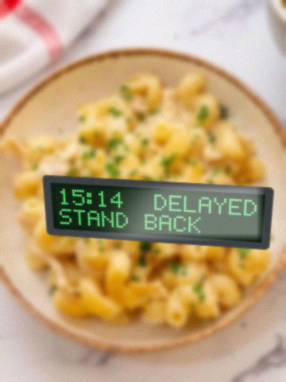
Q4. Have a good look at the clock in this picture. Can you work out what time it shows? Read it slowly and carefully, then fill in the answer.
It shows 15:14
